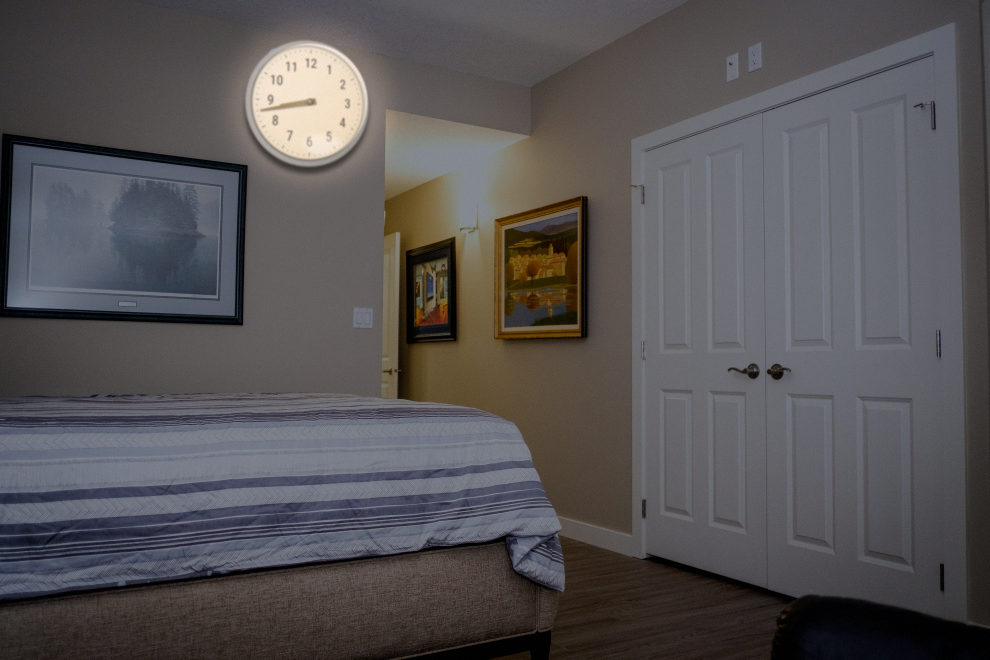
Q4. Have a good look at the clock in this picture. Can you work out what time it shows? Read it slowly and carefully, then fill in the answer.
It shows 8:43
